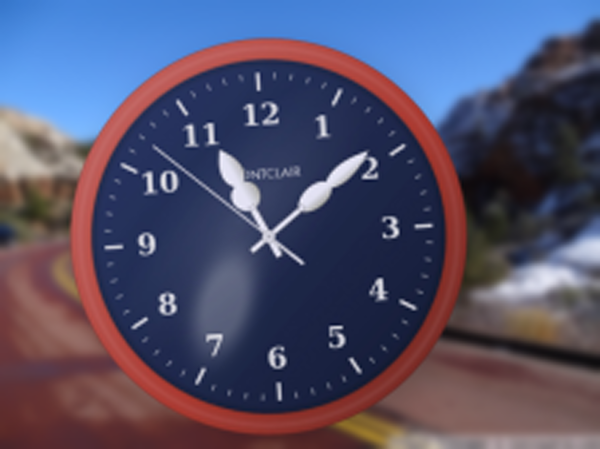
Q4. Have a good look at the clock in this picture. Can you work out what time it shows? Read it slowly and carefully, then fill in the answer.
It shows 11:08:52
